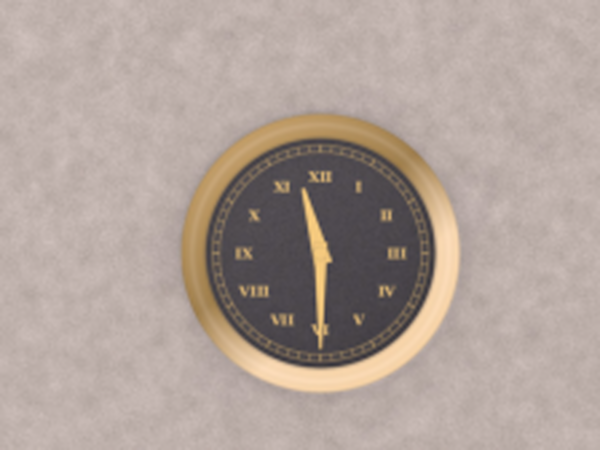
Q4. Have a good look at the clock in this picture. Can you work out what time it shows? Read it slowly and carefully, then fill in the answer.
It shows 11:30
